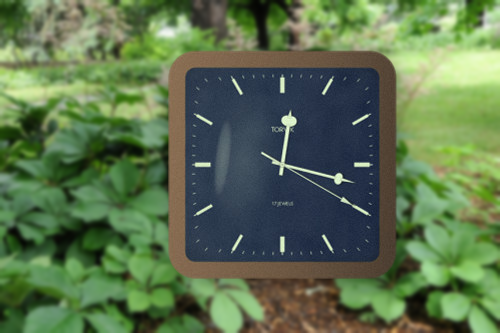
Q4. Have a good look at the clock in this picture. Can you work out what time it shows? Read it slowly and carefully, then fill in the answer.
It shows 12:17:20
